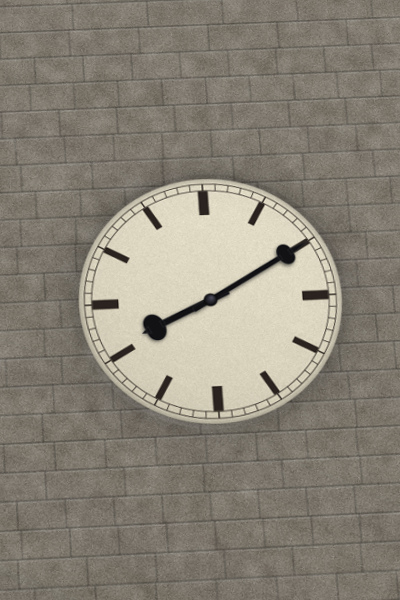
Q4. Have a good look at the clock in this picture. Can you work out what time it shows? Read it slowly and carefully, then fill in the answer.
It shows 8:10
